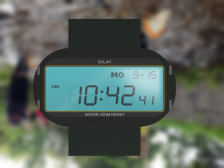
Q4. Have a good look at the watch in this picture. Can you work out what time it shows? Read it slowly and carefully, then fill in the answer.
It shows 10:42:41
